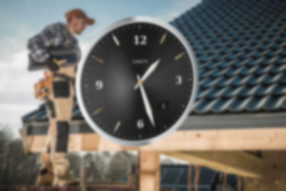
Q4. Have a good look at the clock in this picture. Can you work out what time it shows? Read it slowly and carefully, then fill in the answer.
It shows 1:27
